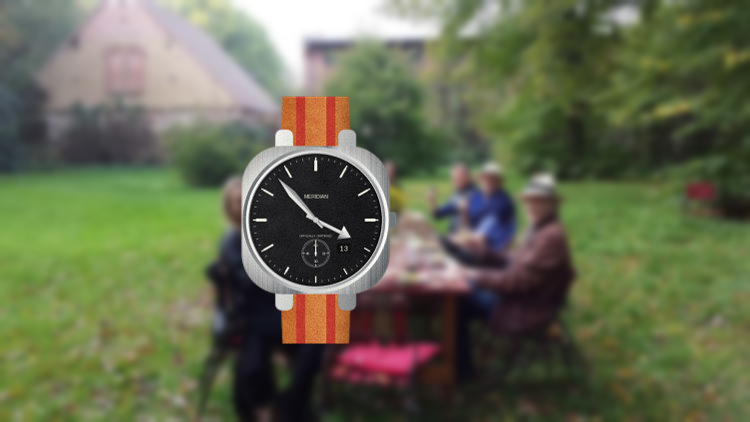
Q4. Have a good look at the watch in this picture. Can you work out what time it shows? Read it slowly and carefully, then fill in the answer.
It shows 3:53
